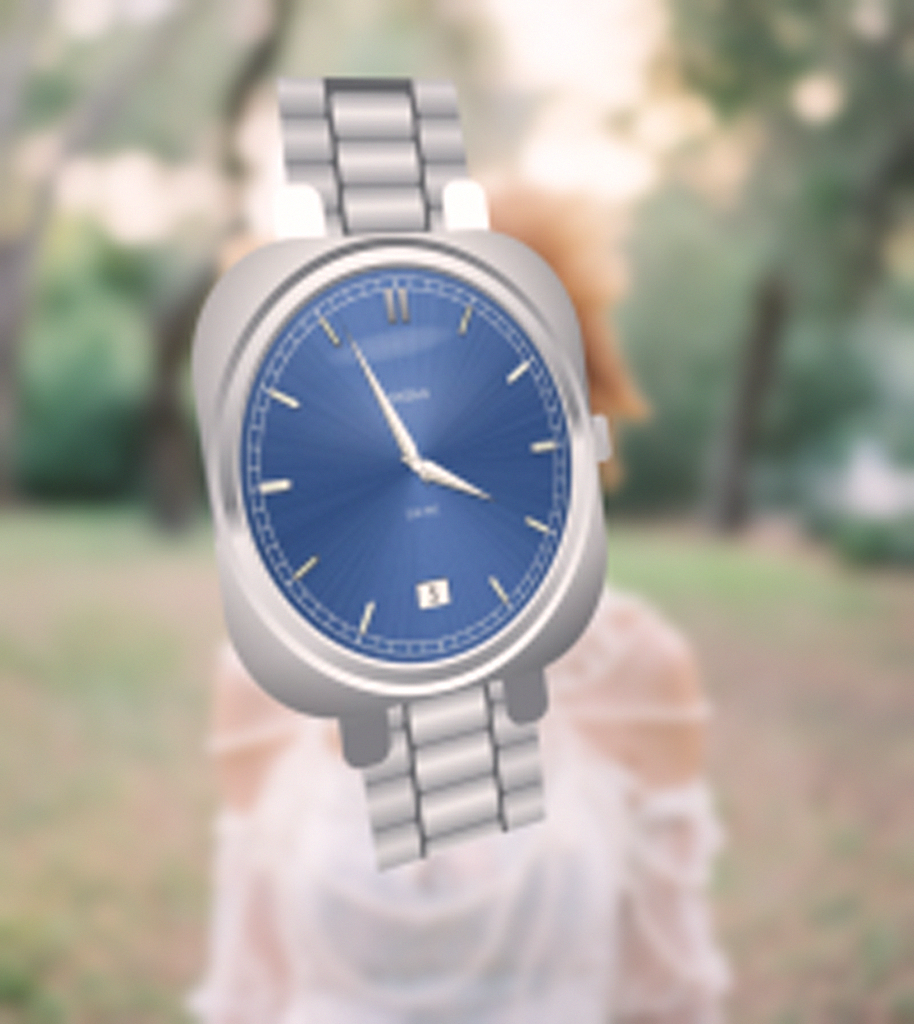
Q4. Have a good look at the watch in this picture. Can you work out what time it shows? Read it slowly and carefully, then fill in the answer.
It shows 3:56
